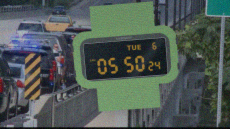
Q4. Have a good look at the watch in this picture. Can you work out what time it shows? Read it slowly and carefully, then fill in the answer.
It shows 5:50:24
